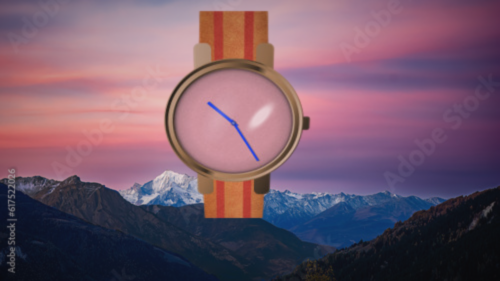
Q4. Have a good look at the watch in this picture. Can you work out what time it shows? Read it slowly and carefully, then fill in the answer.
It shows 10:25
